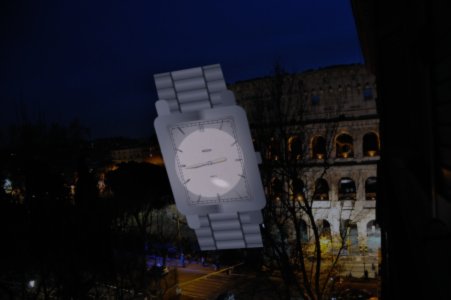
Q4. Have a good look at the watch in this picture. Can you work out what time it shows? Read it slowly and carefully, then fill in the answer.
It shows 2:44
